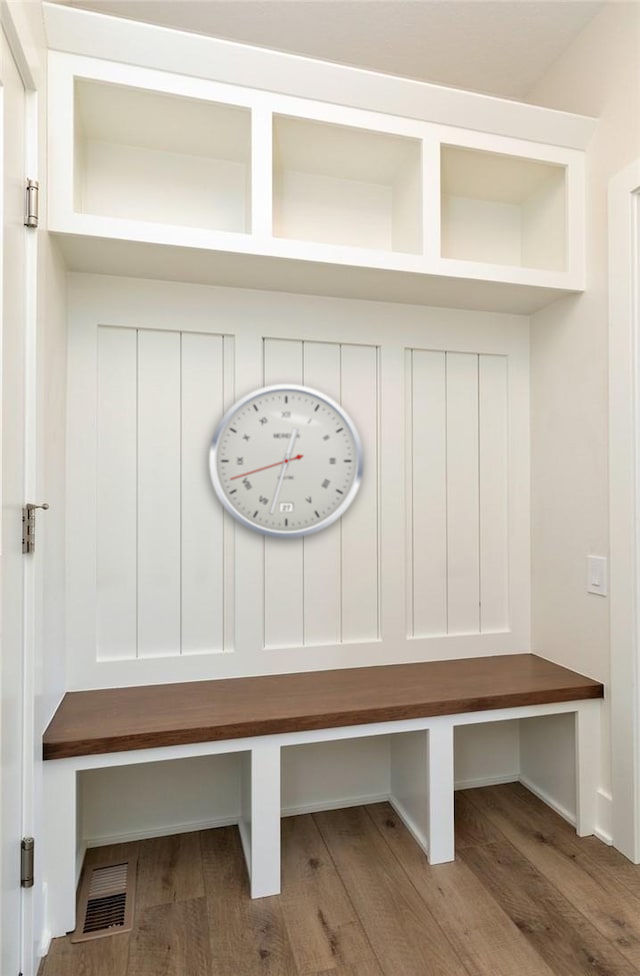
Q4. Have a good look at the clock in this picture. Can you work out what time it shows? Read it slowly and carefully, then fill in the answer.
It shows 12:32:42
